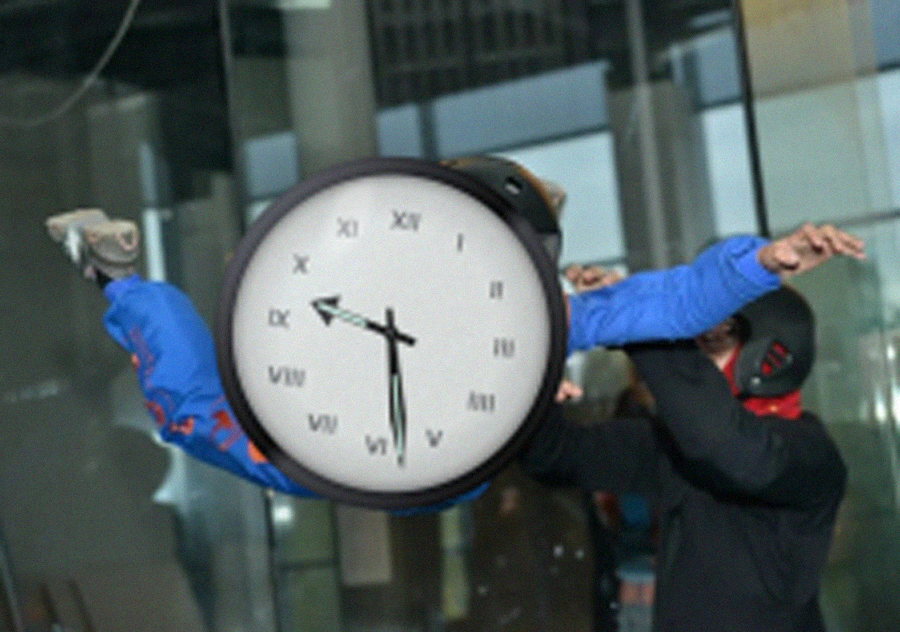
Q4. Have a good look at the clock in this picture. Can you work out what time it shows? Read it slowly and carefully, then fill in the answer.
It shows 9:28
